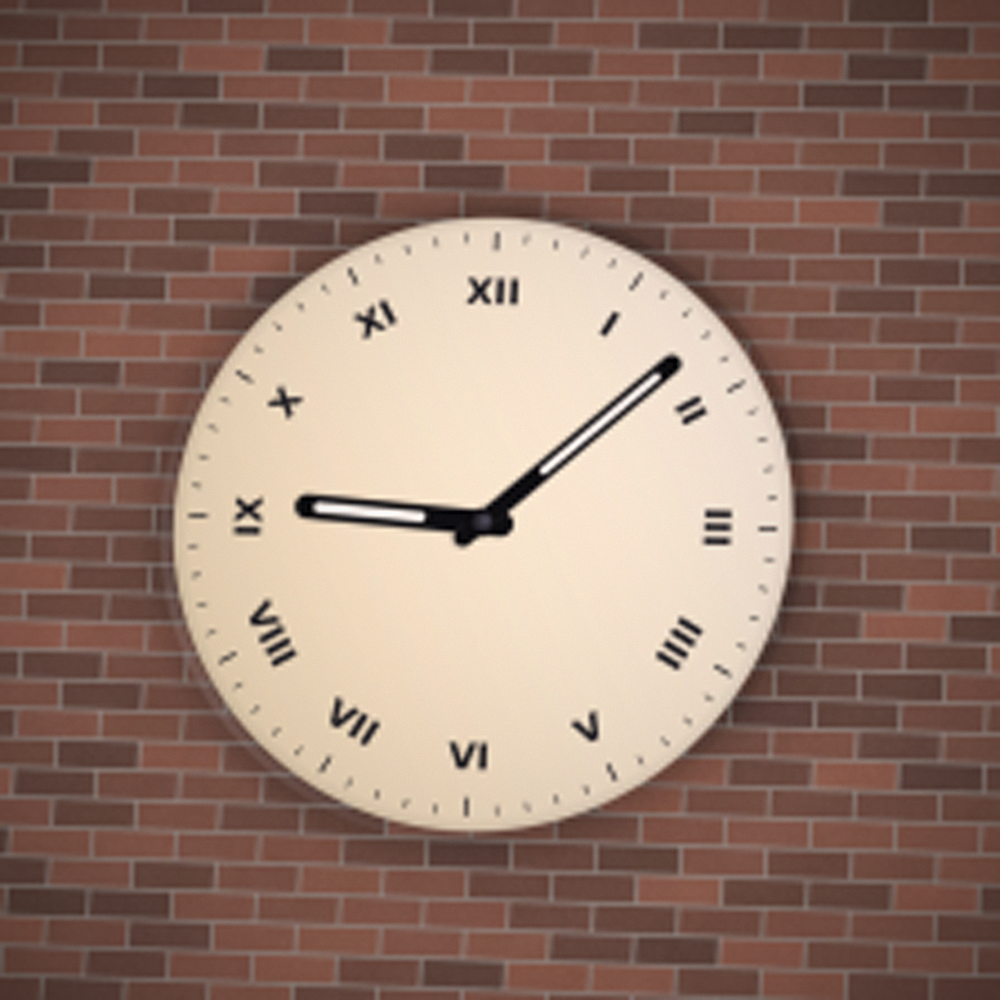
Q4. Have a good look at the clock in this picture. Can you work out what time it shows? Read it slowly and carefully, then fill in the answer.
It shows 9:08
